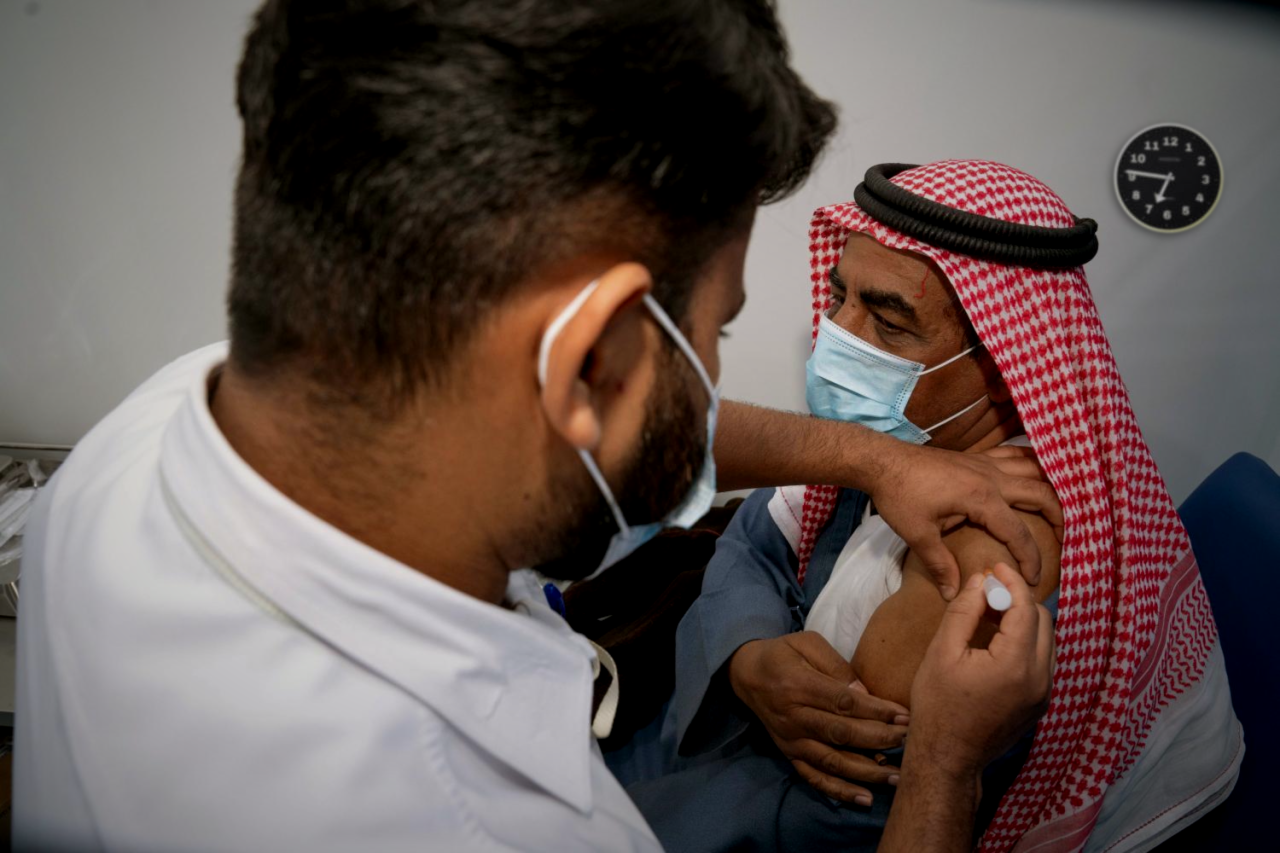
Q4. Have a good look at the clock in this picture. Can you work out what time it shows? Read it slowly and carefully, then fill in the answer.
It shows 6:46
